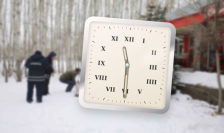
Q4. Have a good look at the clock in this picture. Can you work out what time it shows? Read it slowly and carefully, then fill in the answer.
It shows 11:30
